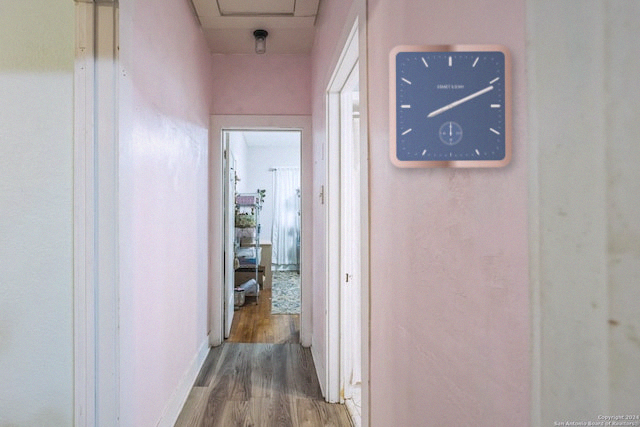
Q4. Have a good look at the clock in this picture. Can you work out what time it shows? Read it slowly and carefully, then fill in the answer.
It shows 8:11
